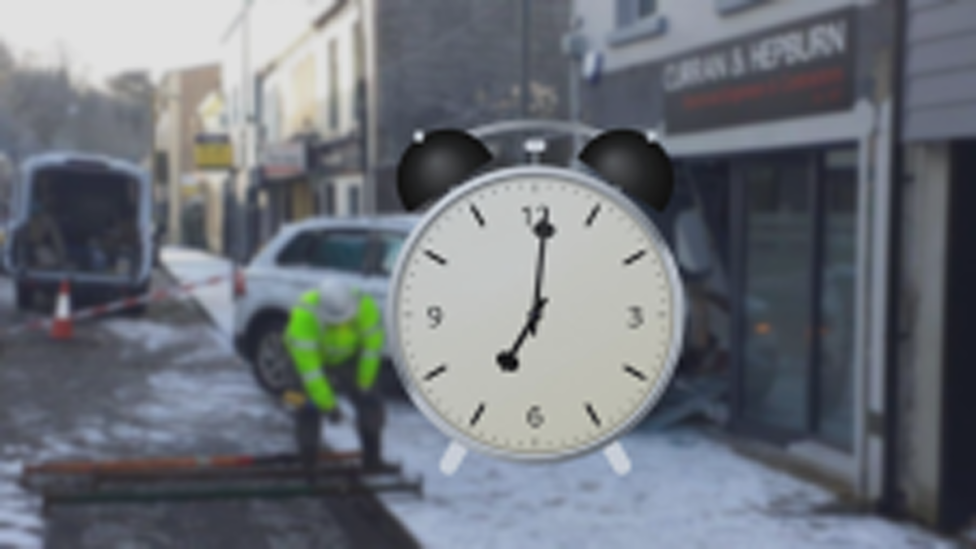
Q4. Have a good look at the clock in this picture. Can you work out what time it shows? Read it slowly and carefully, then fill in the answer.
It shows 7:01
